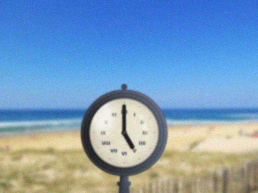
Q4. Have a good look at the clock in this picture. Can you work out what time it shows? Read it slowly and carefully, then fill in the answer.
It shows 5:00
